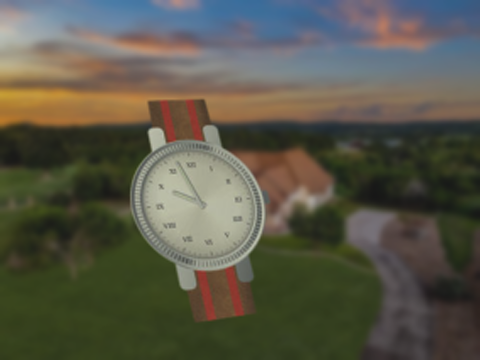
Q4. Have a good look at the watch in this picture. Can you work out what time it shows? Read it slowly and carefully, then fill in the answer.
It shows 9:57
